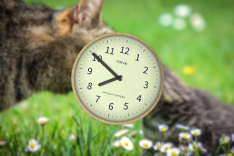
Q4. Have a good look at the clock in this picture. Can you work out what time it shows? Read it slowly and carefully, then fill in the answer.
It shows 7:50
